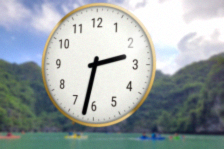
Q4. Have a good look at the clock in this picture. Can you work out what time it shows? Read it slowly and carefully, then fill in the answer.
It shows 2:32
